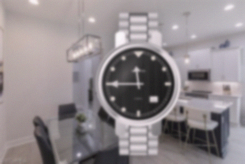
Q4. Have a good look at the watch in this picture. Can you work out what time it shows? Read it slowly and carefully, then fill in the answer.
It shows 11:45
